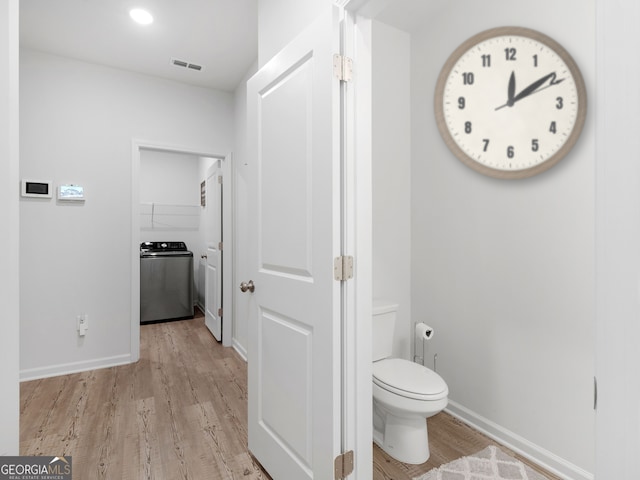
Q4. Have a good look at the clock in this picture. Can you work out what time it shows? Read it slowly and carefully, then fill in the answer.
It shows 12:09:11
